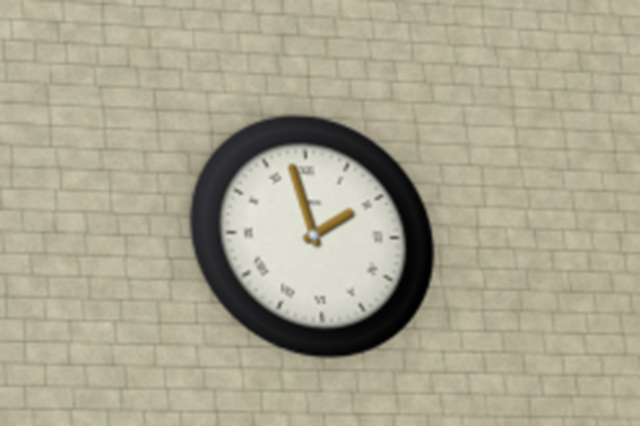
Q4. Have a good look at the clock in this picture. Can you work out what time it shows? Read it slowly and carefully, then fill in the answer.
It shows 1:58
